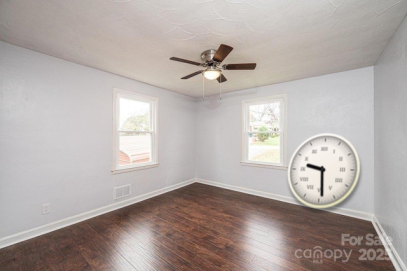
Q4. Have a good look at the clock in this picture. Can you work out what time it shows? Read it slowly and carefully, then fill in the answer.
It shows 9:29
